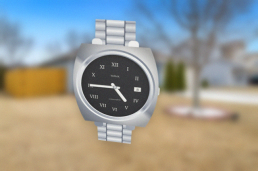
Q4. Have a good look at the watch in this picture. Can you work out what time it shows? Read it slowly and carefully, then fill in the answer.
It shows 4:45
